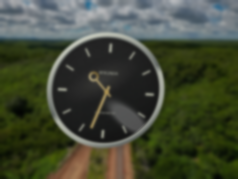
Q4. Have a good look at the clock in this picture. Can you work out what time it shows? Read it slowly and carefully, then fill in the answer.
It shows 10:33
